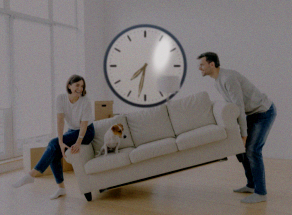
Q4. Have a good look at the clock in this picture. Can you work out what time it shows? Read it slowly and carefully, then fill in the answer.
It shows 7:32
